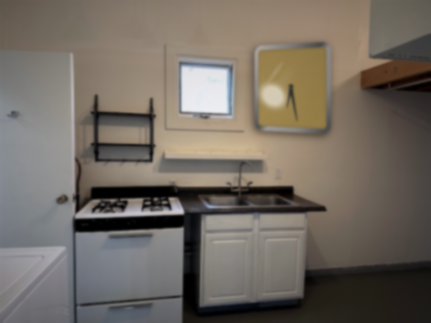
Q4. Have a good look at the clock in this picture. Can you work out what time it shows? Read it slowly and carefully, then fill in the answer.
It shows 6:28
